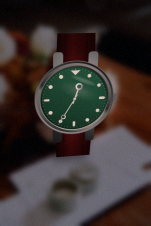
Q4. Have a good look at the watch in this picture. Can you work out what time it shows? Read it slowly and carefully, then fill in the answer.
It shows 12:35
